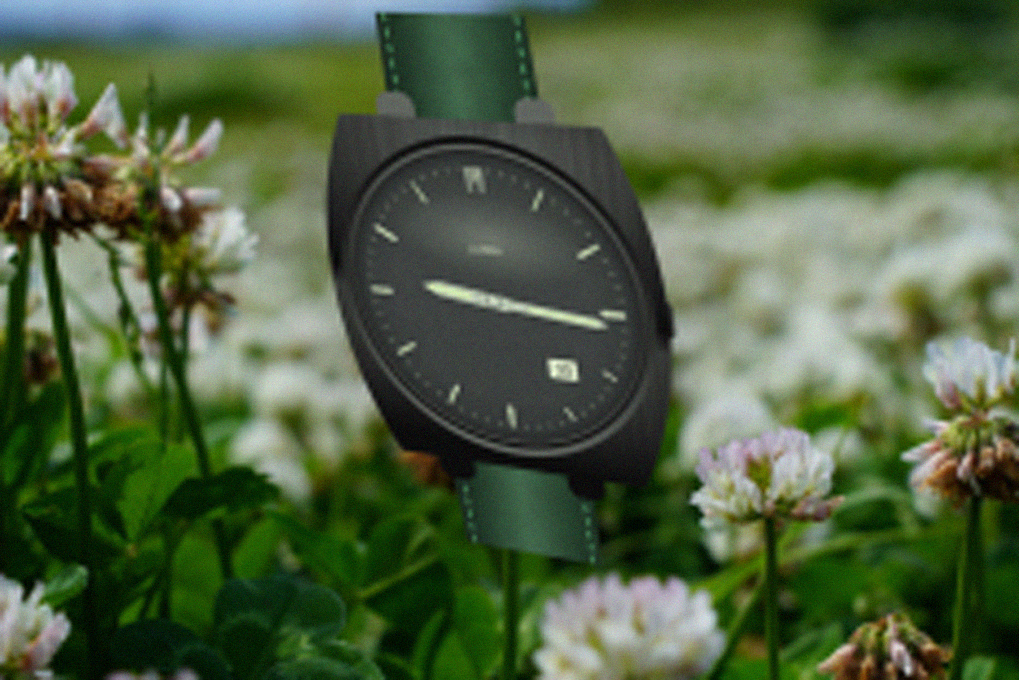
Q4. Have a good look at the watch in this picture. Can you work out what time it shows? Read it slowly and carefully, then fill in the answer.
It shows 9:16
